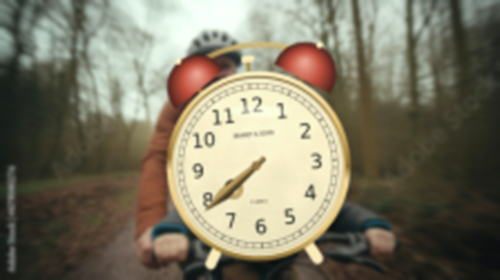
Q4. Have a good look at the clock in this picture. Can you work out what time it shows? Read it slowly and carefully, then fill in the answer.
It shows 7:39
